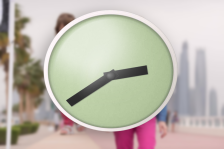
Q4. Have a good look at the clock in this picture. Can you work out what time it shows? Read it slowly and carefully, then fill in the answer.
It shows 2:39
